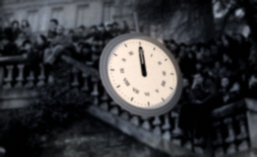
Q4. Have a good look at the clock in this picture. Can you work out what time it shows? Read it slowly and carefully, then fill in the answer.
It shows 12:00
